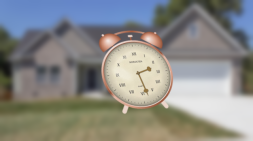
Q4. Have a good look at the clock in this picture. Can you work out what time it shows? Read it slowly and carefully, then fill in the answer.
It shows 2:28
